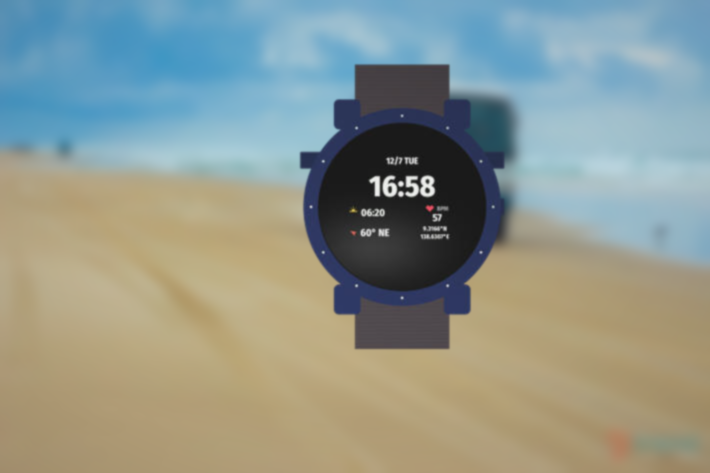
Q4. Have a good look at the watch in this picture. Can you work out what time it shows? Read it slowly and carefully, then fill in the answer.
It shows 16:58
